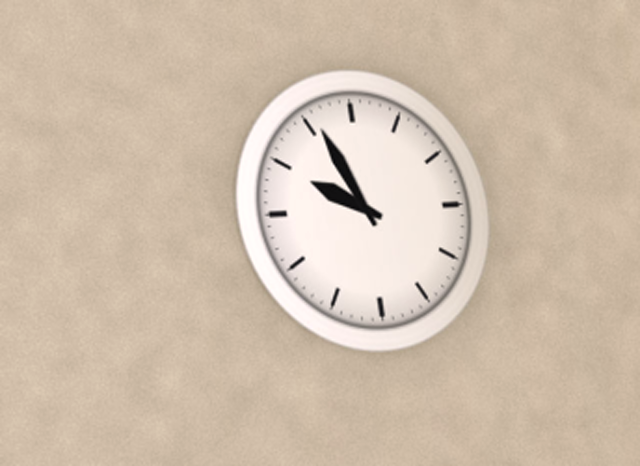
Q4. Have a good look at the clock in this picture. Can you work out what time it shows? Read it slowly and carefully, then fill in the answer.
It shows 9:56
